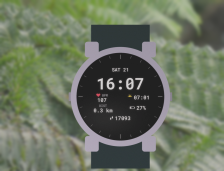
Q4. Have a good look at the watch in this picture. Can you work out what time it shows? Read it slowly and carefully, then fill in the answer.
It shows 16:07
